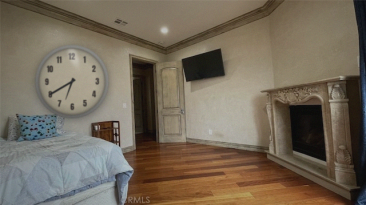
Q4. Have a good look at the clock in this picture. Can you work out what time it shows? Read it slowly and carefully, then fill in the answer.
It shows 6:40
